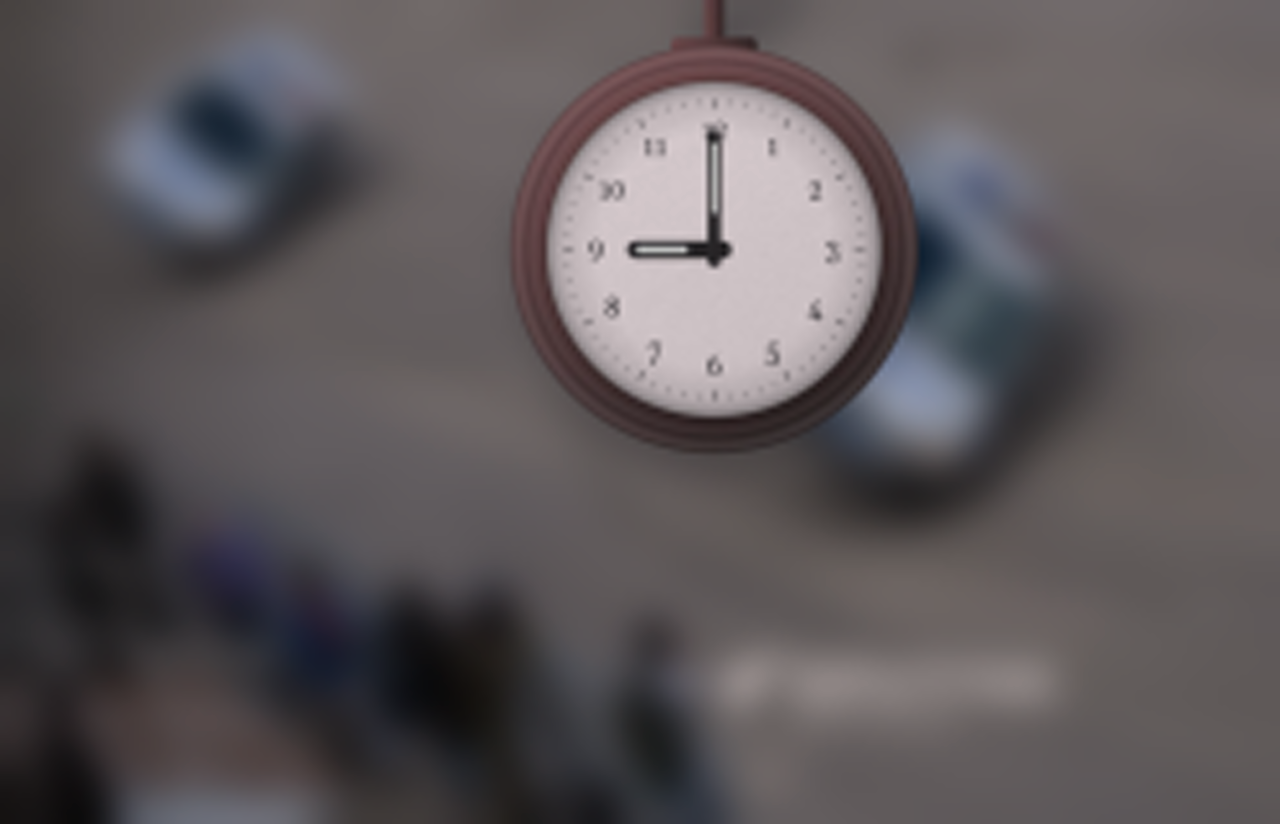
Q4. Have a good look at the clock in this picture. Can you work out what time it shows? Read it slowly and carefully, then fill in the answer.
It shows 9:00
